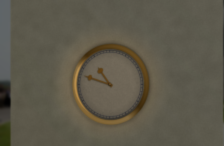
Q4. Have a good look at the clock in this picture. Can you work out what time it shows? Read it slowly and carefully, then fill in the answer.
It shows 10:48
